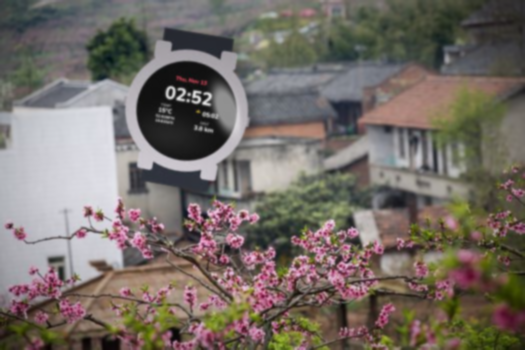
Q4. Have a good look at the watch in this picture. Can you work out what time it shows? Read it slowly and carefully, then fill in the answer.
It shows 2:52
